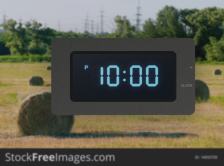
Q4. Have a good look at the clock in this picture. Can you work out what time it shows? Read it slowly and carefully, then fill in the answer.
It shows 10:00
